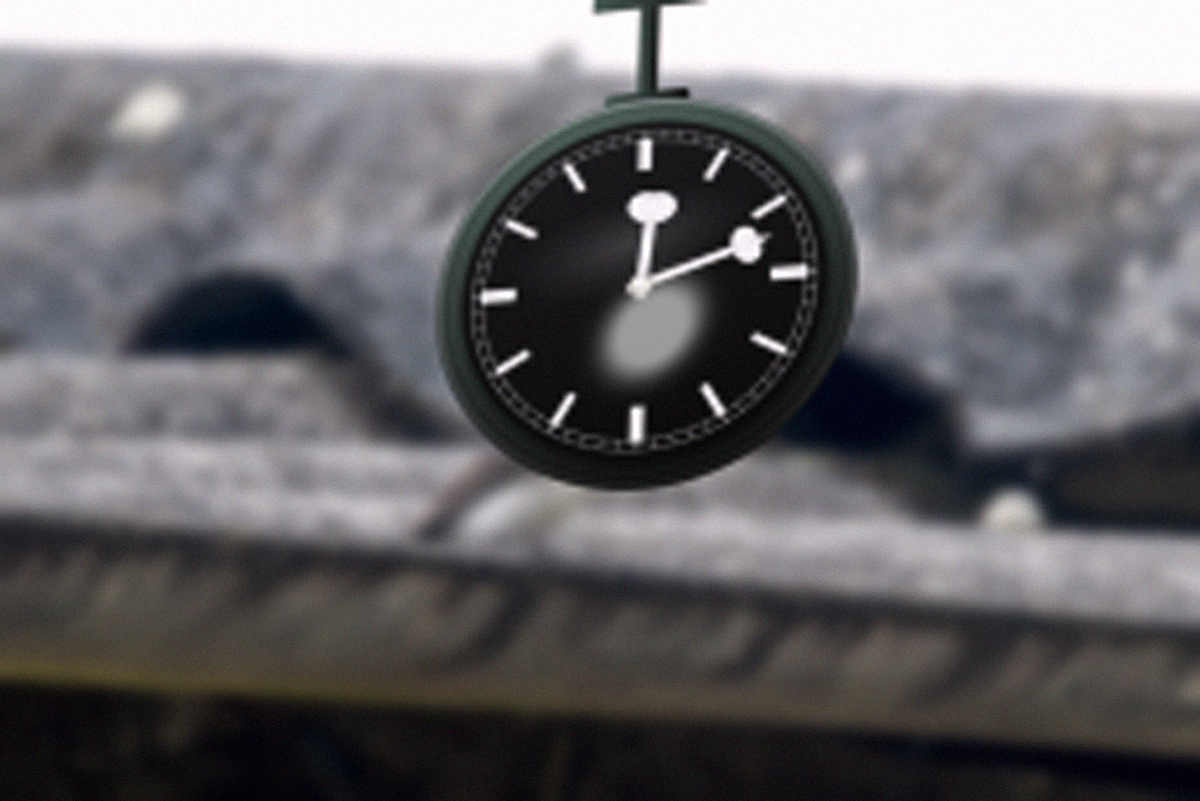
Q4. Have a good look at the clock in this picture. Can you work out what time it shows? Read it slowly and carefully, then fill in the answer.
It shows 12:12
